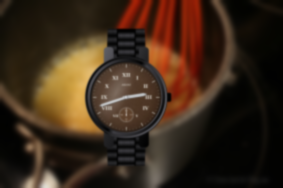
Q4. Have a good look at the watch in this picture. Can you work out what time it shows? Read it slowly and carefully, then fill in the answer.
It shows 2:42
